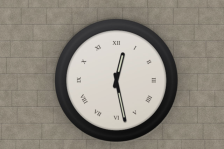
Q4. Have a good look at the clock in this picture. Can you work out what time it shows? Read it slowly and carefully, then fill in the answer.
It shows 12:28
